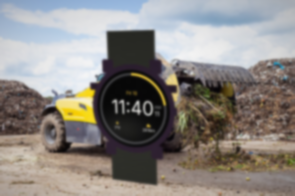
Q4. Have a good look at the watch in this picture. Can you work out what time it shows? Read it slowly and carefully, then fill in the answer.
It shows 11:40
